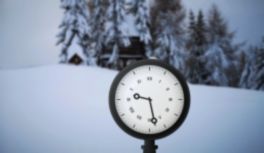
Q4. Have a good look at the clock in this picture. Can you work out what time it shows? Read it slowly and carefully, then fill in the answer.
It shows 9:28
